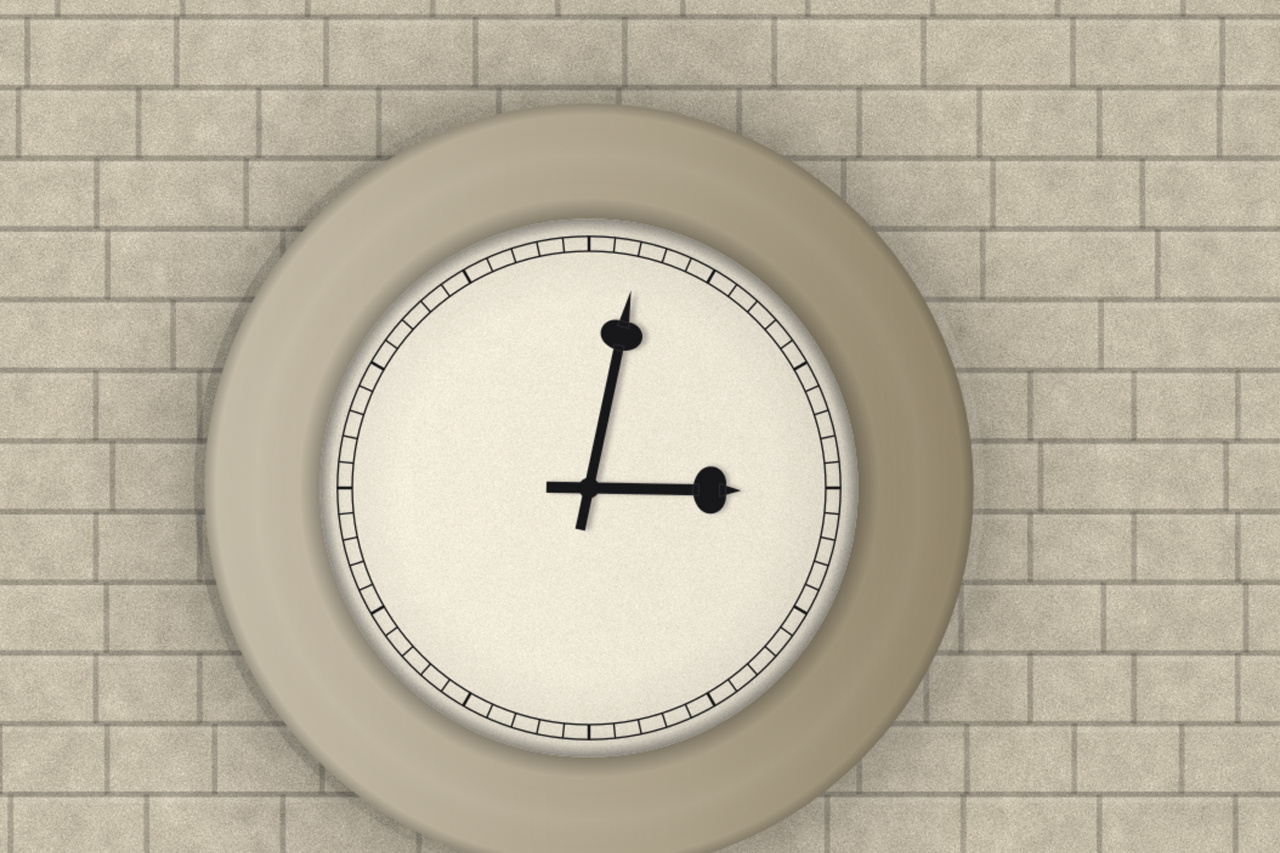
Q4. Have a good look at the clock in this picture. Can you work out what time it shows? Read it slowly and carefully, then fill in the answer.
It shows 3:02
